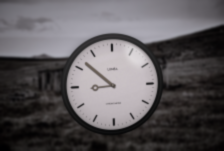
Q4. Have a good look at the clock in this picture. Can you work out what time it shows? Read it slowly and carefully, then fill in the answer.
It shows 8:52
